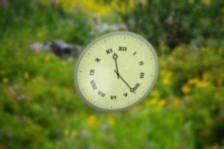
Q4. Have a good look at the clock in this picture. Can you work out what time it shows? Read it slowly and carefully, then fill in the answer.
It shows 11:22
